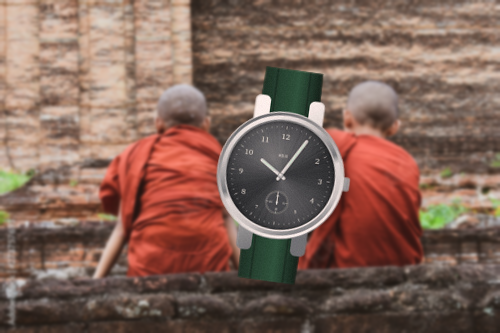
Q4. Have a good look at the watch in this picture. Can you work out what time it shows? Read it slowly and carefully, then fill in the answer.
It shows 10:05
